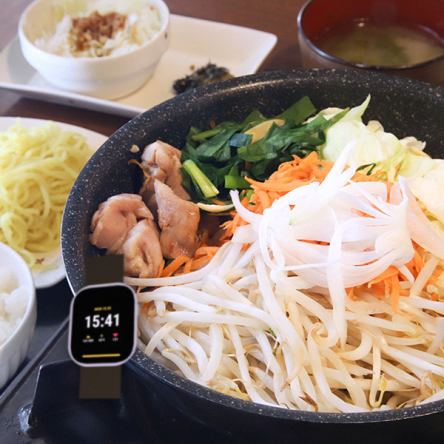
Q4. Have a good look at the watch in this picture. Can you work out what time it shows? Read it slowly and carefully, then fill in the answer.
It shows 15:41
